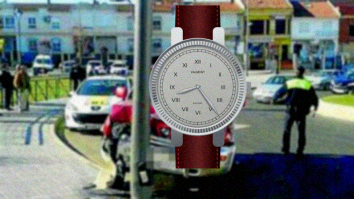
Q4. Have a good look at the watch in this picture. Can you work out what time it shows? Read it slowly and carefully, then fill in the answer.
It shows 8:24
